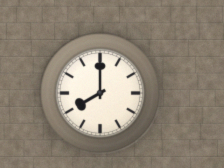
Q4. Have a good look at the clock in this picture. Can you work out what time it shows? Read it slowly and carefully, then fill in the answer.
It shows 8:00
